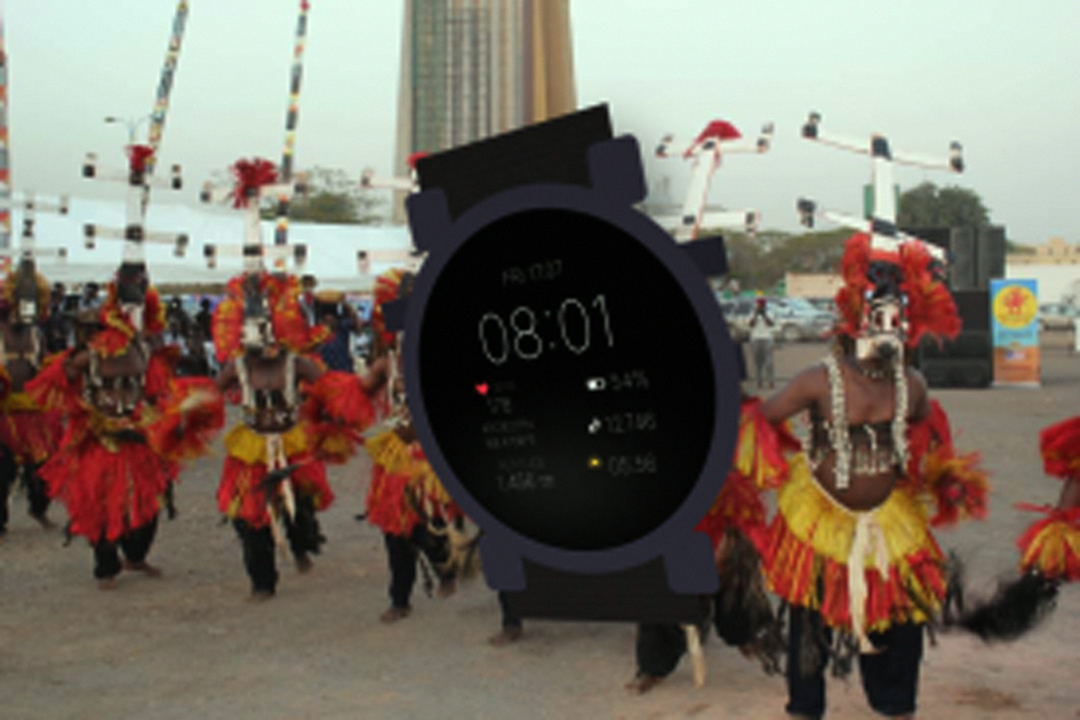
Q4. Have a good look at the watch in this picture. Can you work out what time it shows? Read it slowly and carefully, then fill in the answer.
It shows 8:01
